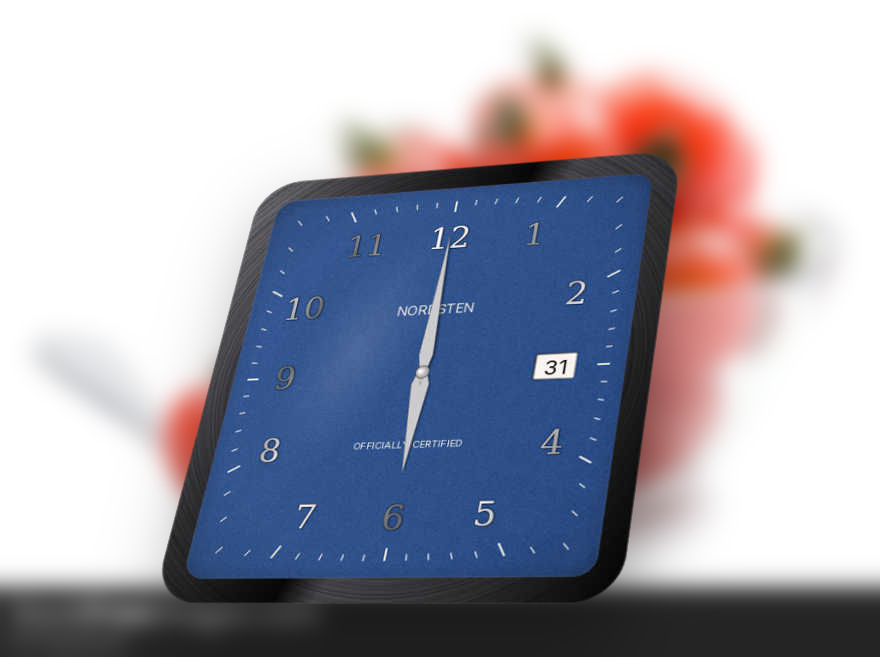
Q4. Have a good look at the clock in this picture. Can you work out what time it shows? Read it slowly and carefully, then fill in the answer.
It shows 6:00
